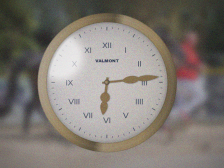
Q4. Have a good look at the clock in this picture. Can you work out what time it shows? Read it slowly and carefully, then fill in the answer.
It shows 6:14
